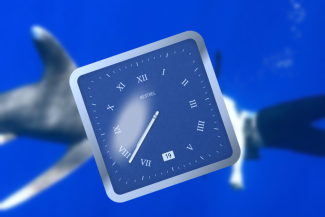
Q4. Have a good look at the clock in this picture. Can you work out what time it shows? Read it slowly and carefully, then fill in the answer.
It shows 7:38
